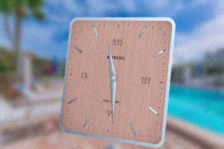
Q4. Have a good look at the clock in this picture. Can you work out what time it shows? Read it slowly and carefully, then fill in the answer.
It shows 11:29
